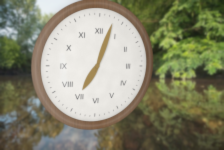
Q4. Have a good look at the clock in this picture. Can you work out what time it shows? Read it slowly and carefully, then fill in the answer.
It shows 7:03
